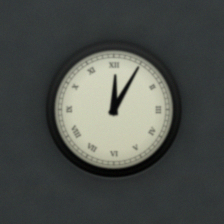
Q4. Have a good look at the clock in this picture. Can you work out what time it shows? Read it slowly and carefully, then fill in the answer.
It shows 12:05
